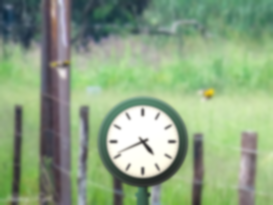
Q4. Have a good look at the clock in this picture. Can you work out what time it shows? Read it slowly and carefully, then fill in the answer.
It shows 4:41
